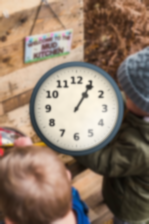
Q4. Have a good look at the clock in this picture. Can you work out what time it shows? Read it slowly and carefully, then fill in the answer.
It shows 1:05
